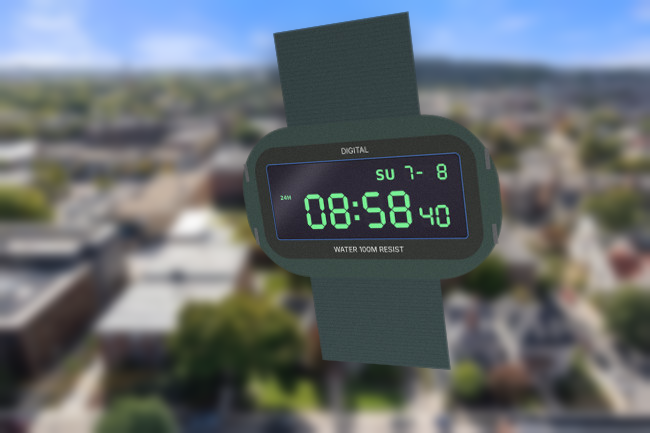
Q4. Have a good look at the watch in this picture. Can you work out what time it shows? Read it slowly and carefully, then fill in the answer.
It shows 8:58:40
